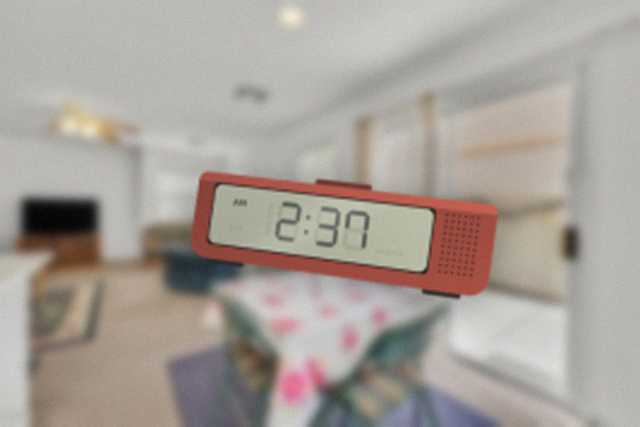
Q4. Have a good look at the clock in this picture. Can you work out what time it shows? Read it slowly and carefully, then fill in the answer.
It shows 2:37
